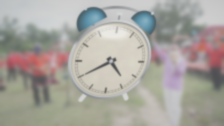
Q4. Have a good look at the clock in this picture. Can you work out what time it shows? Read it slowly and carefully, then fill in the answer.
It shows 4:40
